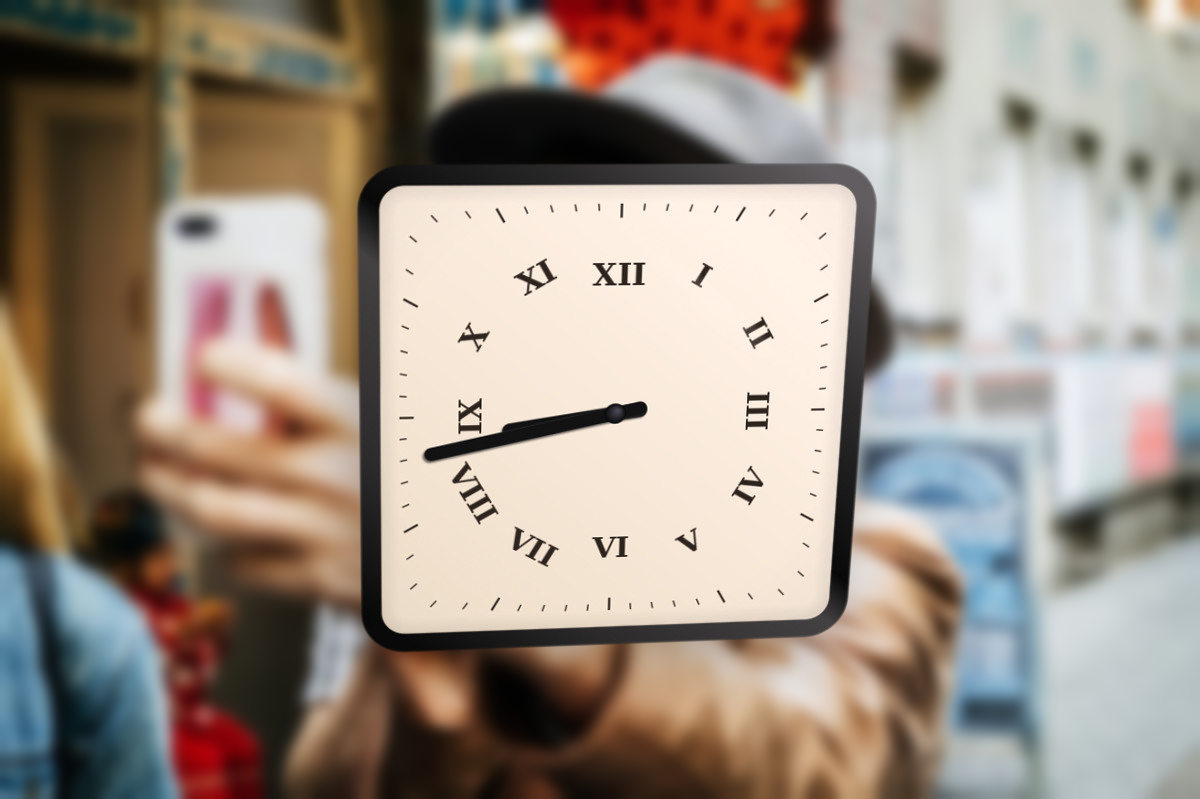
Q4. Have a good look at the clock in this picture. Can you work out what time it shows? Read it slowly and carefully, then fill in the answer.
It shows 8:43
